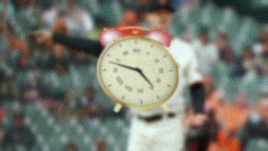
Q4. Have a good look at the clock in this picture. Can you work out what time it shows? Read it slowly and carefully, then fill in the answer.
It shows 4:48
